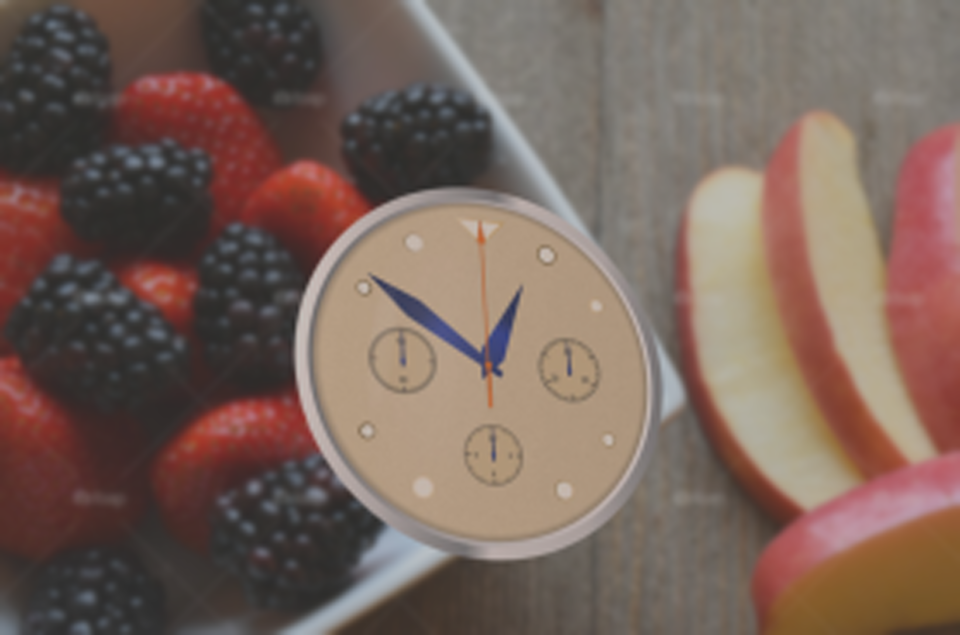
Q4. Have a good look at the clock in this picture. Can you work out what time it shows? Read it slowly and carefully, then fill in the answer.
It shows 12:51
